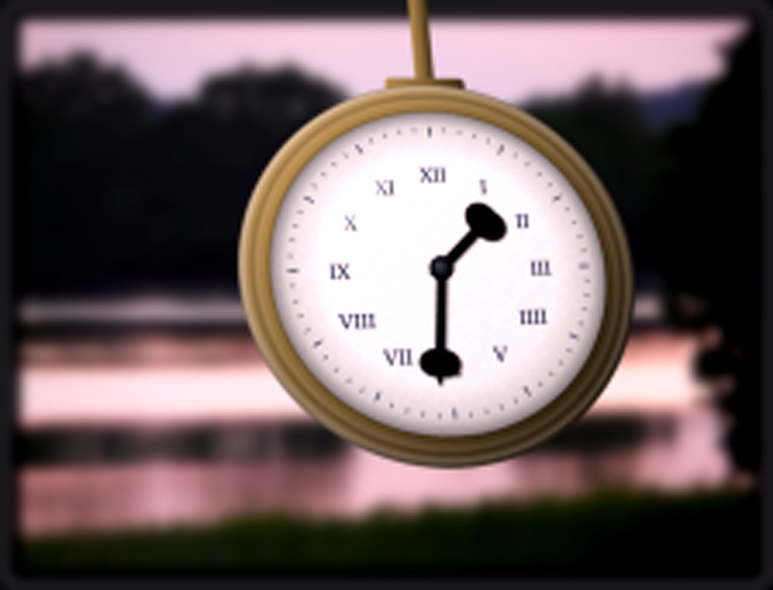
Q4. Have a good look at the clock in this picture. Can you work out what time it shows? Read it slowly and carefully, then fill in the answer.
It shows 1:31
